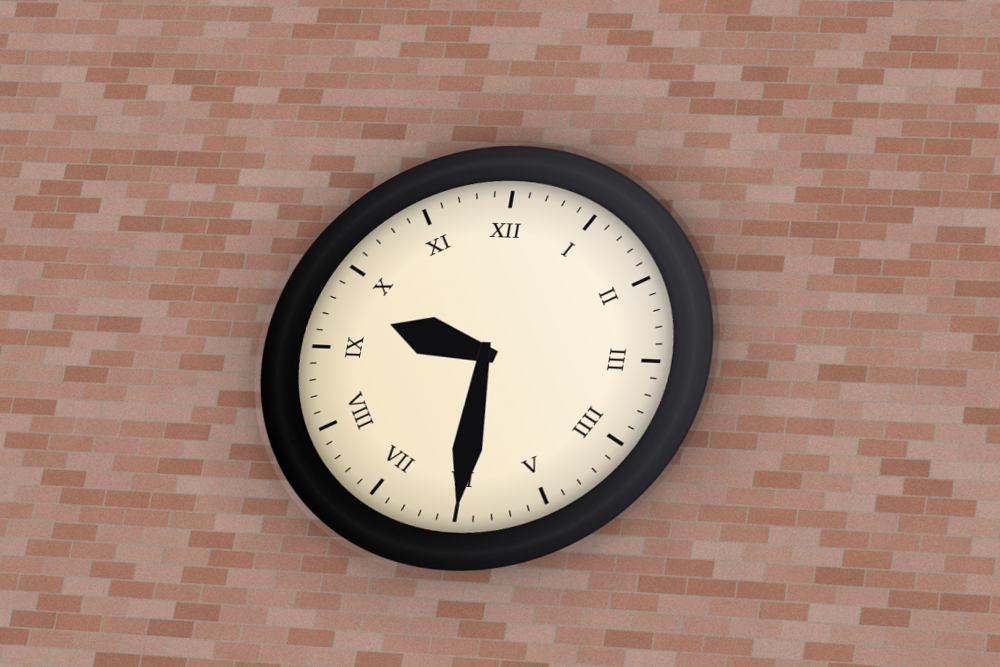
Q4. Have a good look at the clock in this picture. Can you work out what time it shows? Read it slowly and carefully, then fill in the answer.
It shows 9:30
